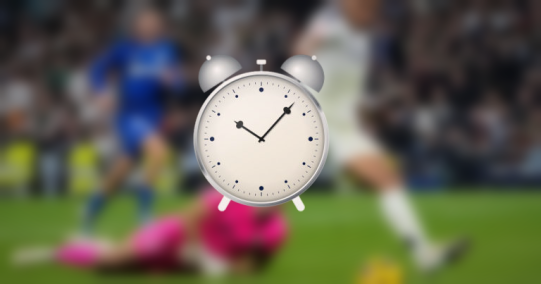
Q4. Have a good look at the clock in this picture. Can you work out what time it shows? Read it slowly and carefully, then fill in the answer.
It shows 10:07
